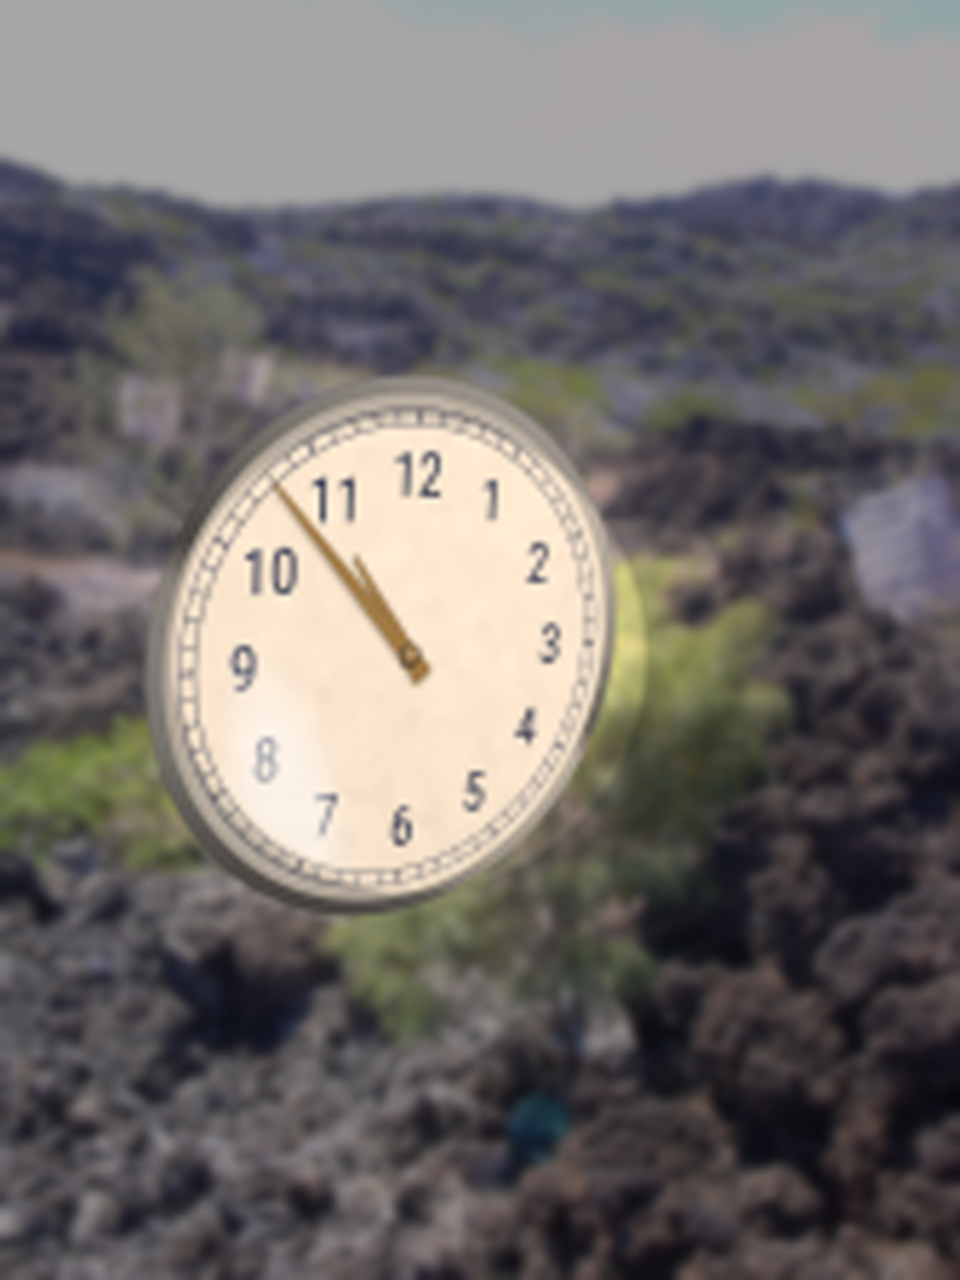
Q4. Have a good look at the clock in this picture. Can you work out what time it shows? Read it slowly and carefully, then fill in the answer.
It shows 10:53
